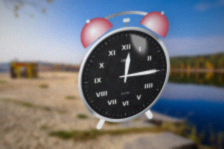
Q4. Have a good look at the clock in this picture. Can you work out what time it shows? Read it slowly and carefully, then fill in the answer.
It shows 12:15
